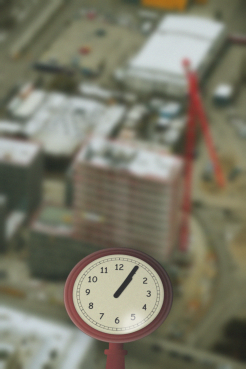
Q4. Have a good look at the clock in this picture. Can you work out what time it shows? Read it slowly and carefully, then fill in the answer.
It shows 1:05
